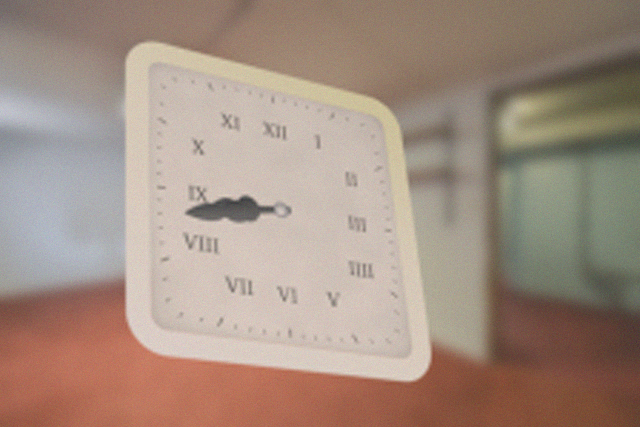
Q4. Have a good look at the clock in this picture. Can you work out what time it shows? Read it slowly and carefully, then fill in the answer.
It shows 8:43
